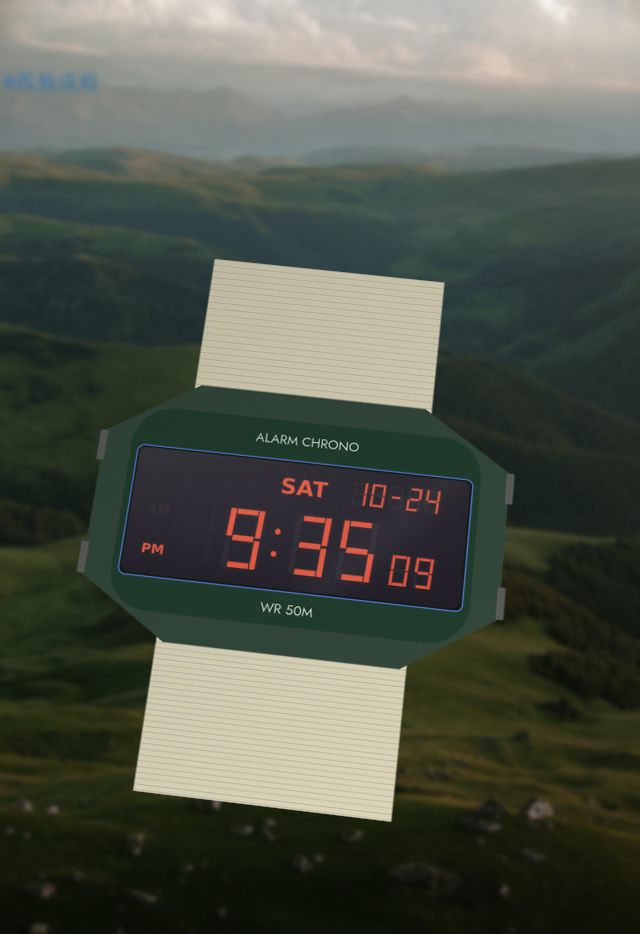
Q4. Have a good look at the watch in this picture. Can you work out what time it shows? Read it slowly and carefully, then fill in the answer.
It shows 9:35:09
